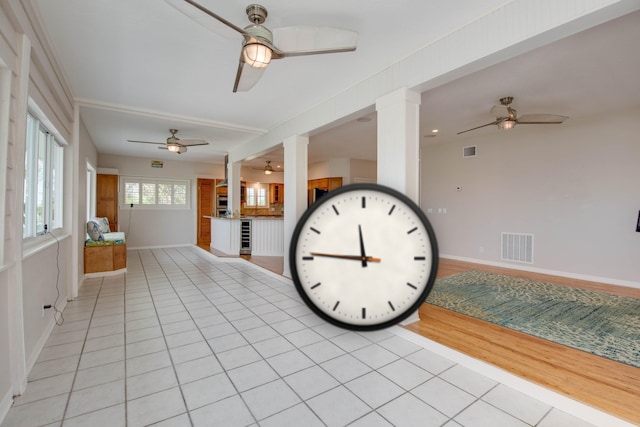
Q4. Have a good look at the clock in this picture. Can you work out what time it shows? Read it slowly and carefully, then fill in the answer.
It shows 11:45:46
